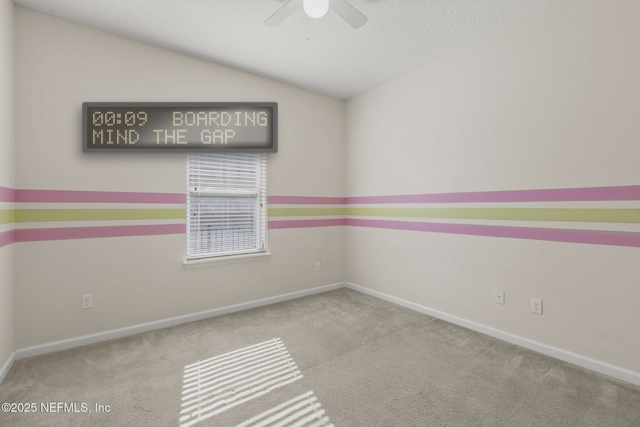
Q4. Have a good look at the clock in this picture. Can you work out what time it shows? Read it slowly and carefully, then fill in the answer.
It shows 0:09
